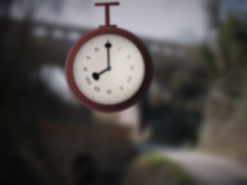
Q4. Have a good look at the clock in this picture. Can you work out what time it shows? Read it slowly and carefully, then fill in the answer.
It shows 8:00
